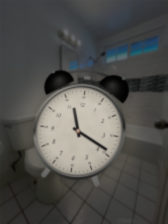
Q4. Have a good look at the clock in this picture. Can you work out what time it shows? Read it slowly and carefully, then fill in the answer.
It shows 11:19
